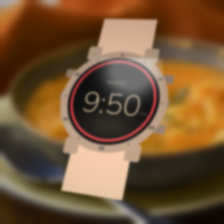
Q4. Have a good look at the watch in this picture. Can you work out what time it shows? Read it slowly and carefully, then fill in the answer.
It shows 9:50
